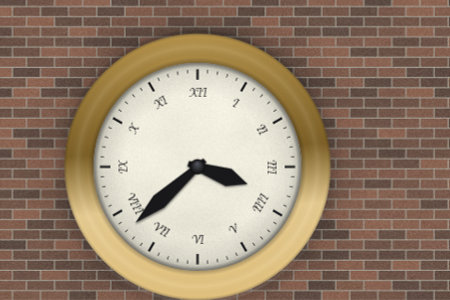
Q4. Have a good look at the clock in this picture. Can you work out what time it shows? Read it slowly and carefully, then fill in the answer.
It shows 3:38
